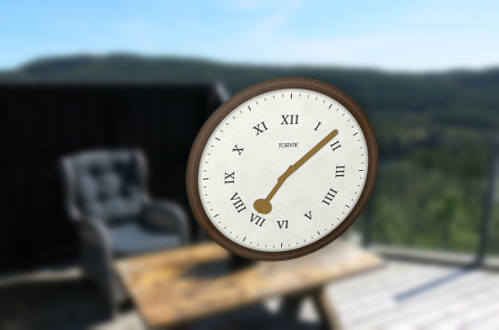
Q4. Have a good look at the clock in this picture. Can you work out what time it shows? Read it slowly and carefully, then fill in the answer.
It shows 7:08
